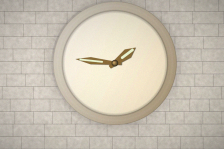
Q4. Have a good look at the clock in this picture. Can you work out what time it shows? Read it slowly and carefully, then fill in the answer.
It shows 1:46
